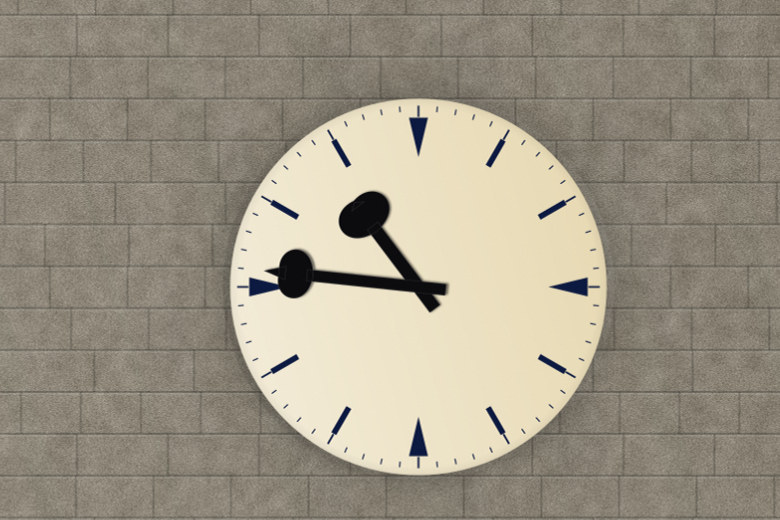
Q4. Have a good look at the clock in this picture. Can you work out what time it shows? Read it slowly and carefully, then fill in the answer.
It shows 10:46
